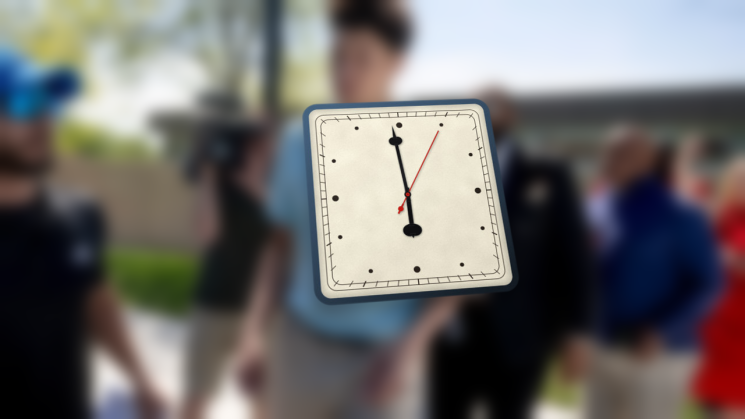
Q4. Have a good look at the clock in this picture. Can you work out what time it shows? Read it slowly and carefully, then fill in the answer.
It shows 5:59:05
